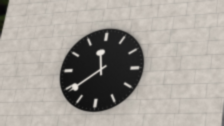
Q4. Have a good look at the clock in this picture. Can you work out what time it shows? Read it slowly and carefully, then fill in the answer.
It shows 11:39
